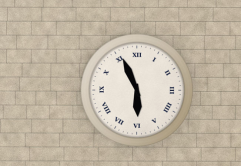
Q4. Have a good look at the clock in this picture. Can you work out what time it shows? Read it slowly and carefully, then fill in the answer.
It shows 5:56
